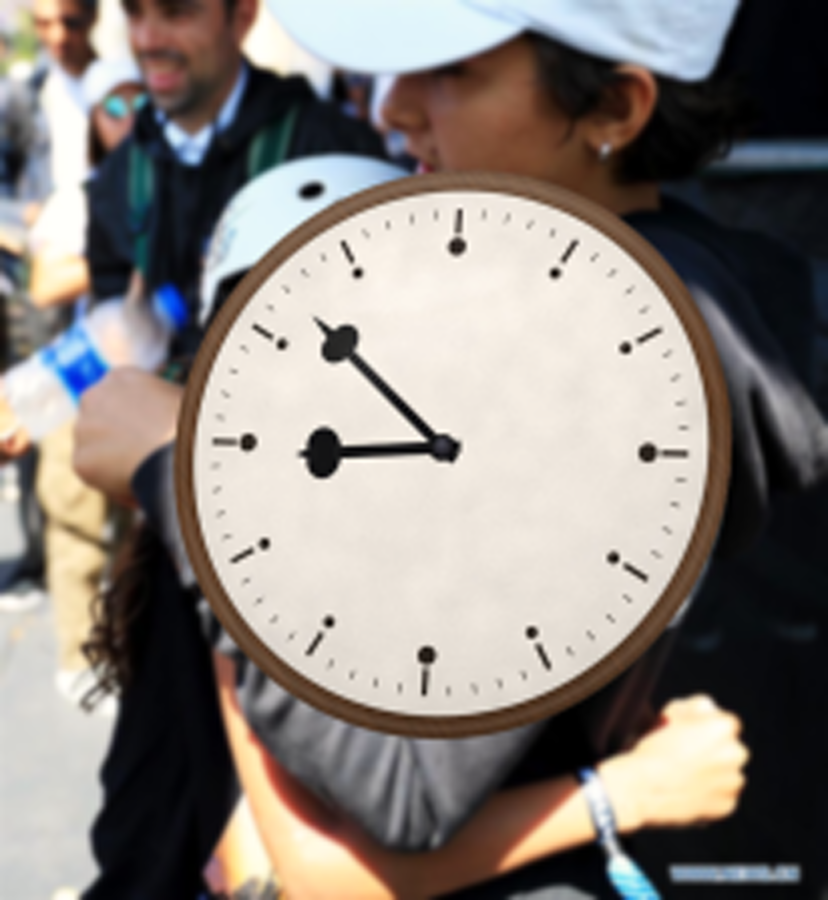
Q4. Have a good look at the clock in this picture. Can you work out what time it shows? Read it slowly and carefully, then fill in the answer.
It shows 8:52
